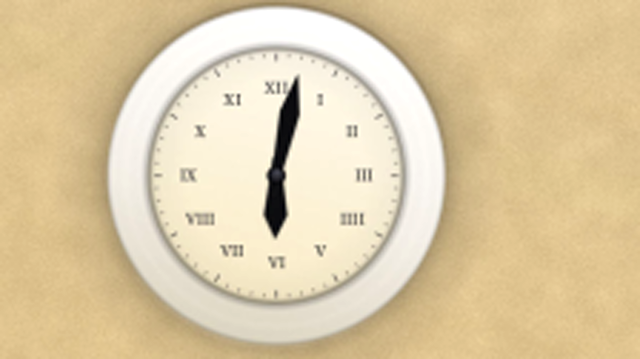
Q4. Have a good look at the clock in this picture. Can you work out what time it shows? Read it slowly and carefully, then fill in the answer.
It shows 6:02
